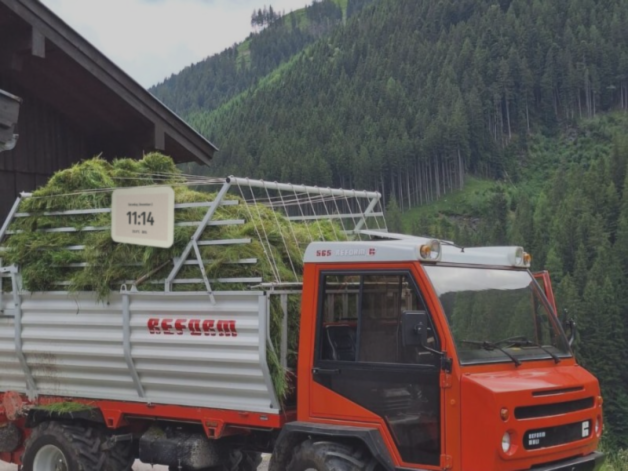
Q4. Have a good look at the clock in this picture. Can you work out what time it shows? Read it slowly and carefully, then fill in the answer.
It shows 11:14
